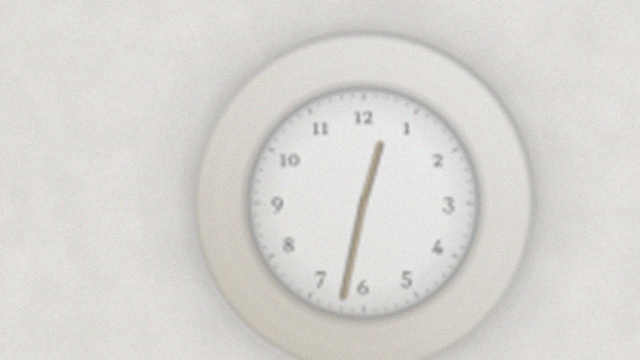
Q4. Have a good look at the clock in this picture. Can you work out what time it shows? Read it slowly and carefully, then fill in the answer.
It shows 12:32
